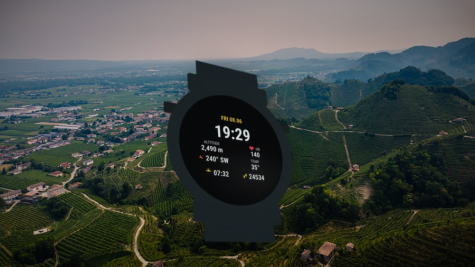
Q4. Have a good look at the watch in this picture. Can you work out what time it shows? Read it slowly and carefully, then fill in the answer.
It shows 19:29
